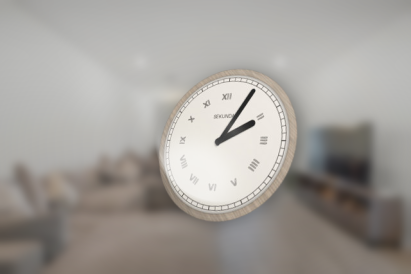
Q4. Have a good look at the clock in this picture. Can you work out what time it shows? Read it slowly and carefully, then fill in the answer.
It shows 2:05
